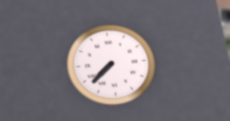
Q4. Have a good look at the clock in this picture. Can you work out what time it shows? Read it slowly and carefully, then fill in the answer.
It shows 7:38
